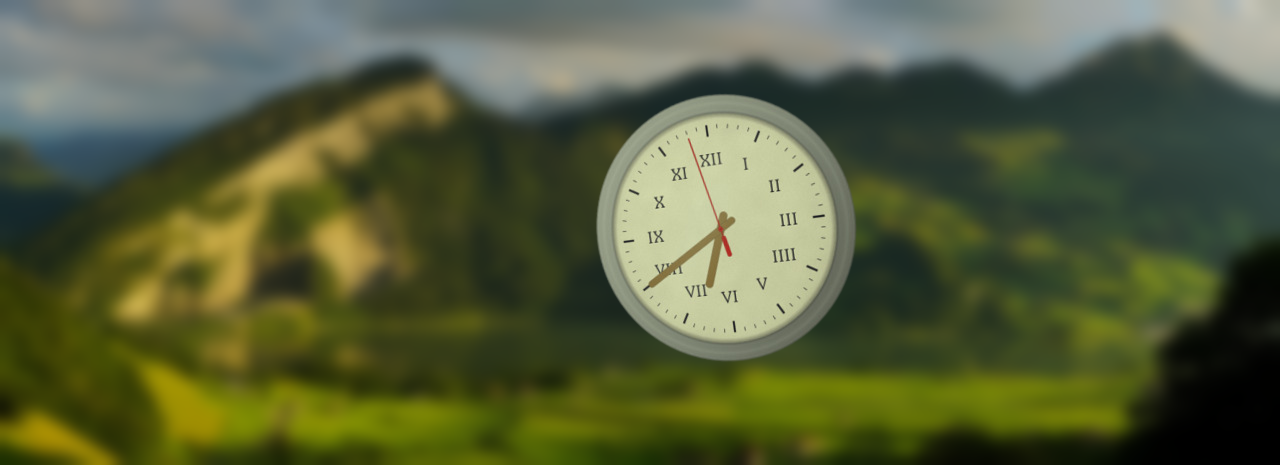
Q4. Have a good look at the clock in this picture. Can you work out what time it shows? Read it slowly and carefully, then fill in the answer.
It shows 6:39:58
